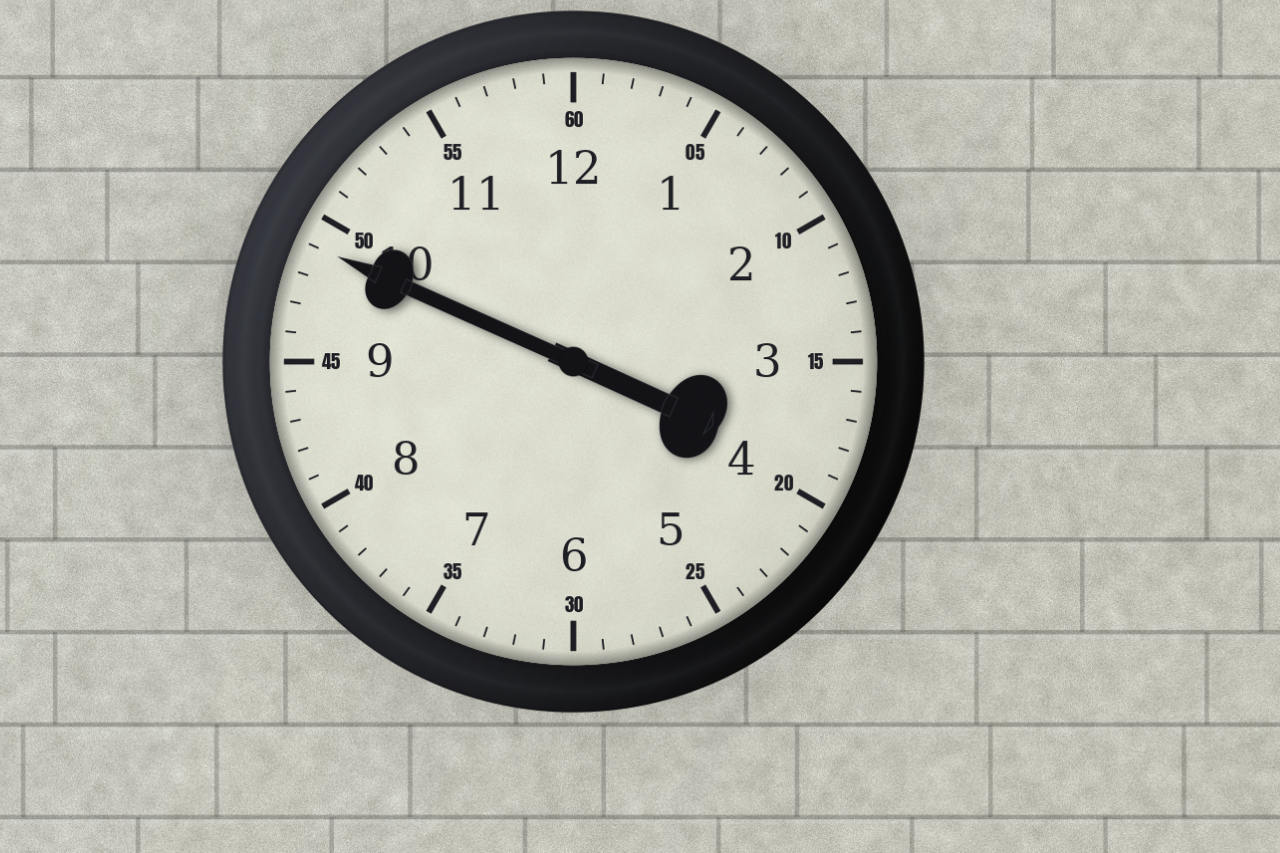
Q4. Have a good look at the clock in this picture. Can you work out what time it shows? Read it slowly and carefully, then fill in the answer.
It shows 3:49
